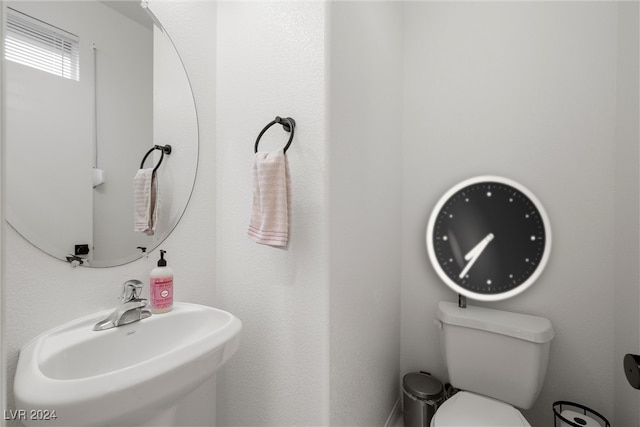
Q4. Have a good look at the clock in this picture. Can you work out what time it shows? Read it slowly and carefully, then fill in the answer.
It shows 7:36
